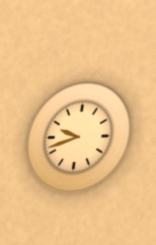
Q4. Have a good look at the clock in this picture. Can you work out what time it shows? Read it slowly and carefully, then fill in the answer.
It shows 9:42
